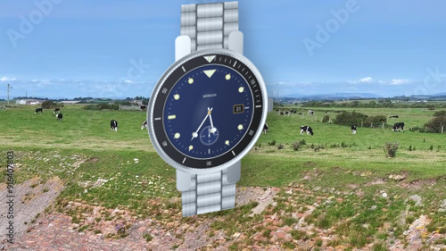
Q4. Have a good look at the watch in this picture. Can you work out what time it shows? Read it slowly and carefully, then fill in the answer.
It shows 5:36
